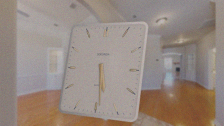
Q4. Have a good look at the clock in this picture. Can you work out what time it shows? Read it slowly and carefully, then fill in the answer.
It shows 5:29
